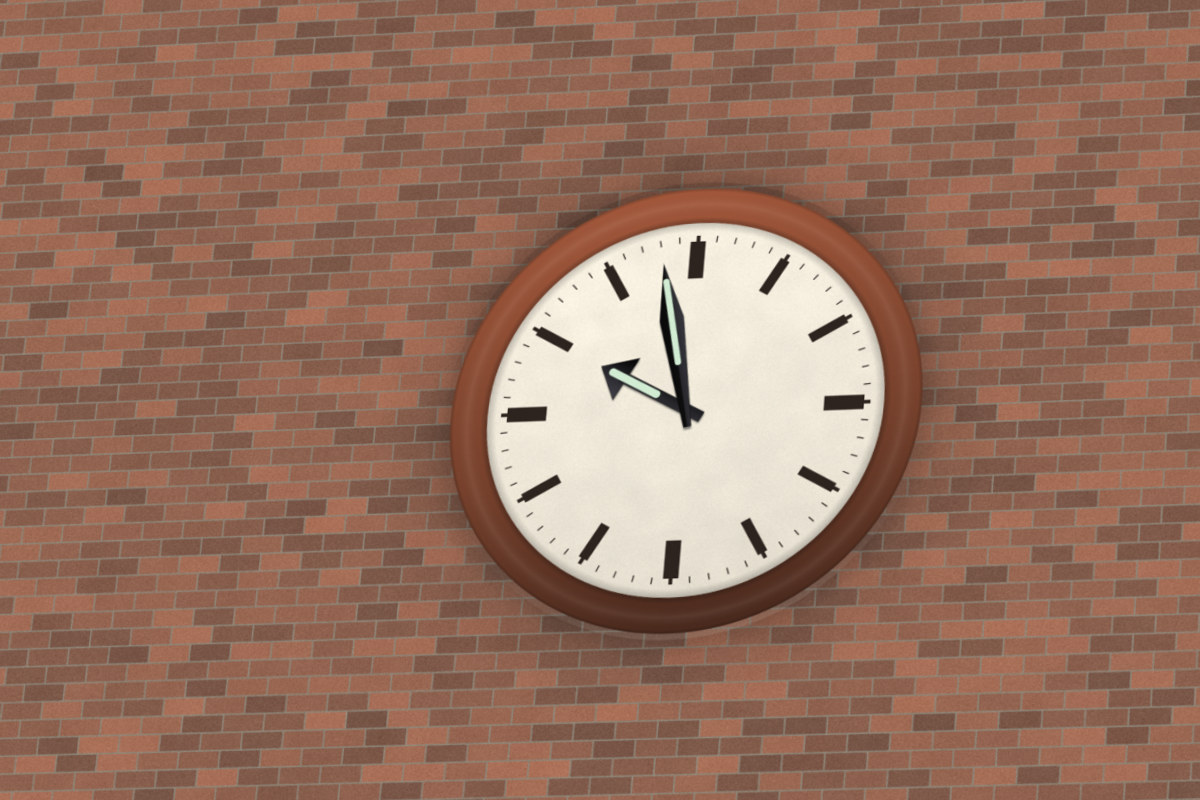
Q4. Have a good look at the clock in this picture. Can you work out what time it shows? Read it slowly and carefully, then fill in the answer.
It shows 9:58
